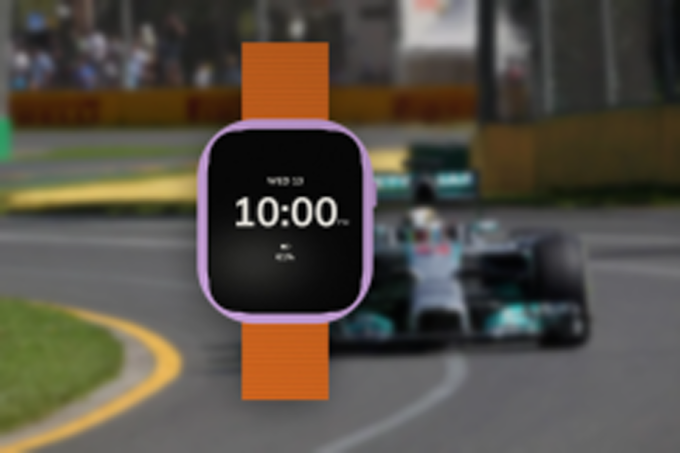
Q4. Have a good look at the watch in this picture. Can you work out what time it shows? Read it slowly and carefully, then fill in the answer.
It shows 10:00
